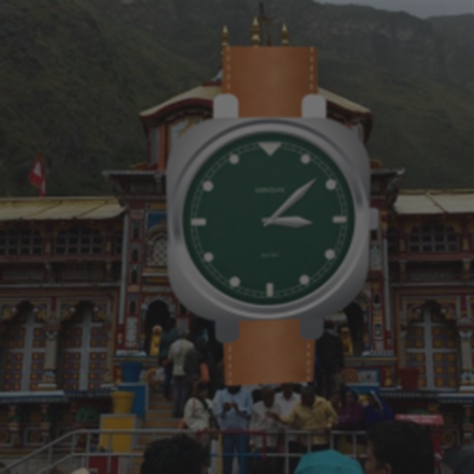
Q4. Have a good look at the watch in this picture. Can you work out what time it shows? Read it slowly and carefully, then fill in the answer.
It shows 3:08
